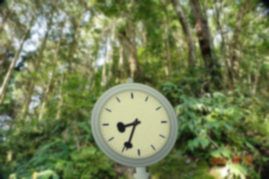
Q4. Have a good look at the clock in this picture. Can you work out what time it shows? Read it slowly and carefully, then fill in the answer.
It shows 8:34
